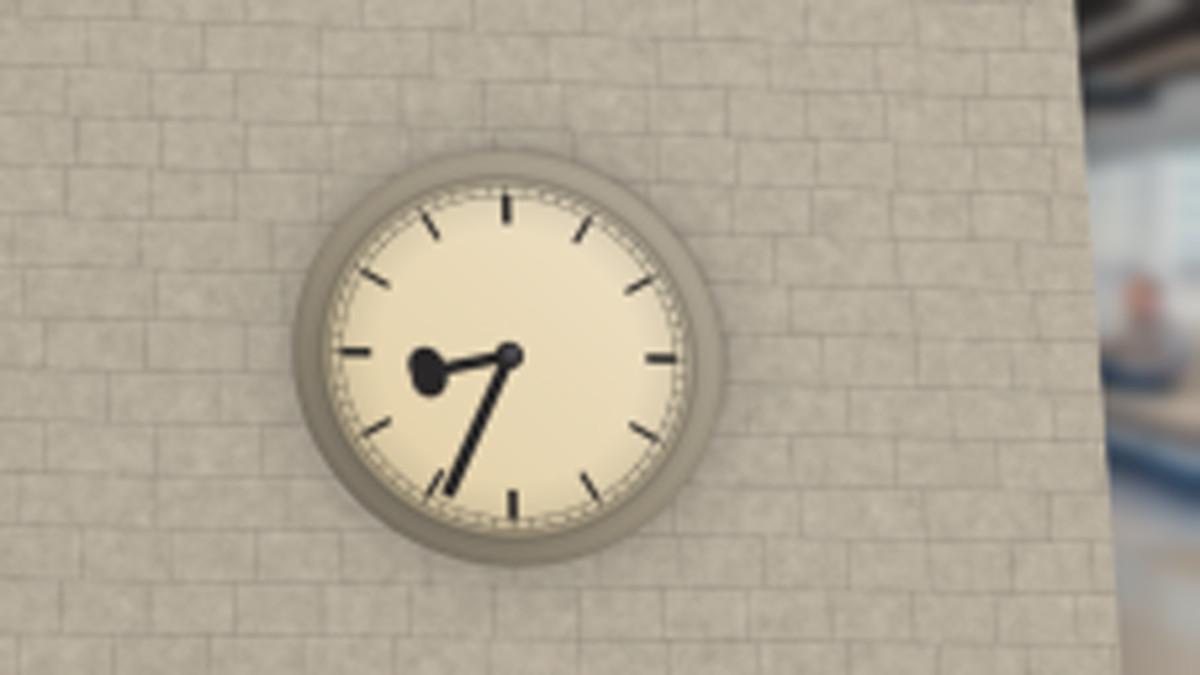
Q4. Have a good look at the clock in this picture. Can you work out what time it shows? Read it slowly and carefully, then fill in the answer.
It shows 8:34
